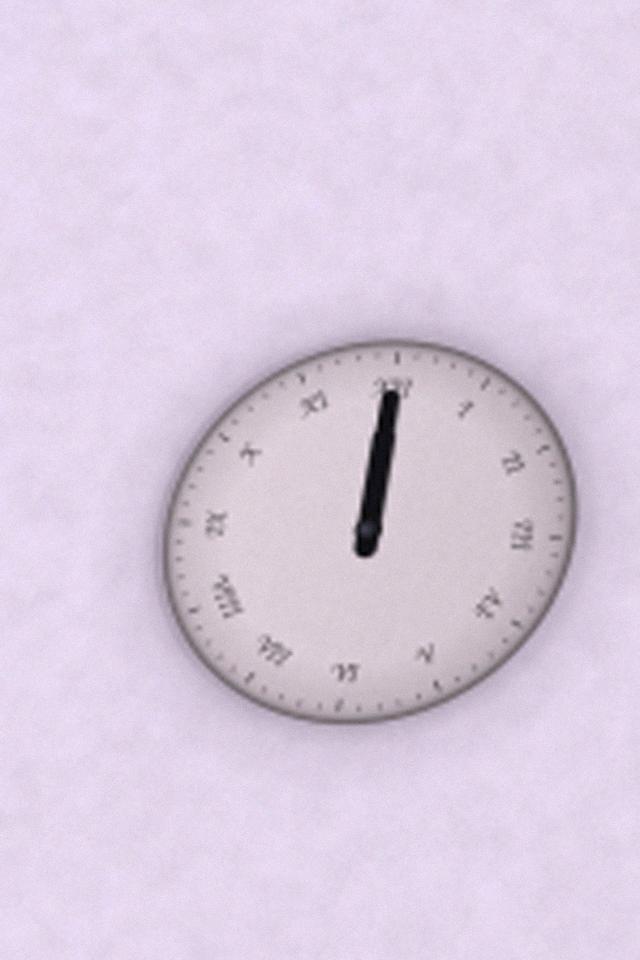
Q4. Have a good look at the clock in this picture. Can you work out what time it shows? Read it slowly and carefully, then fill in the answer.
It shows 12:00
